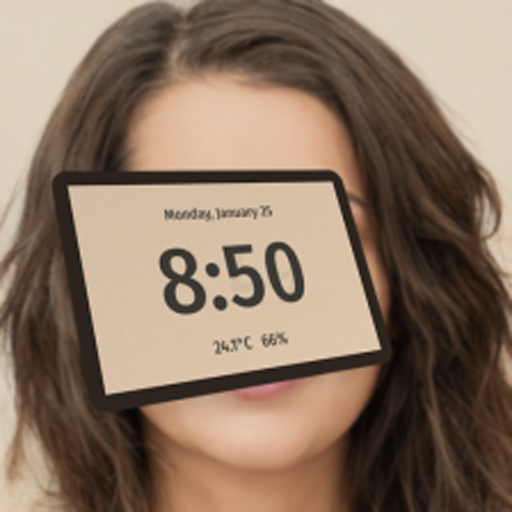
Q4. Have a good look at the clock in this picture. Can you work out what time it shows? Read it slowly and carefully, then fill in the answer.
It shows 8:50
